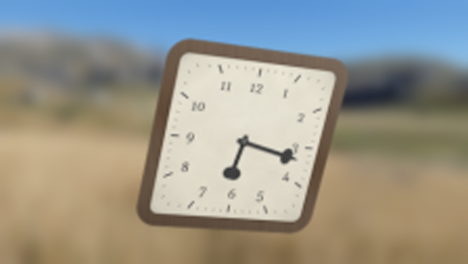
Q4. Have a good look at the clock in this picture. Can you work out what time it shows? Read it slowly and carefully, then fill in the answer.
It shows 6:17
